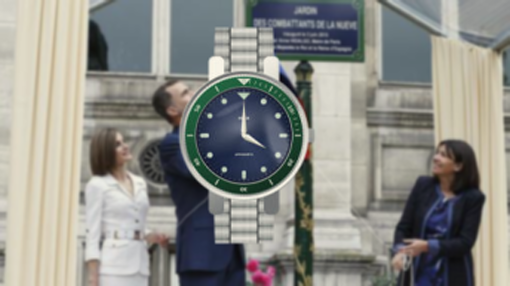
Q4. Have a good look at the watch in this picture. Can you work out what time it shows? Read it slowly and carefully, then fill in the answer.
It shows 4:00
